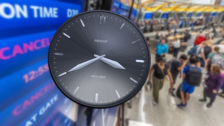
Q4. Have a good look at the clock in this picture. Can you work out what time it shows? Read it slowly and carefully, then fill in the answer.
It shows 3:40
